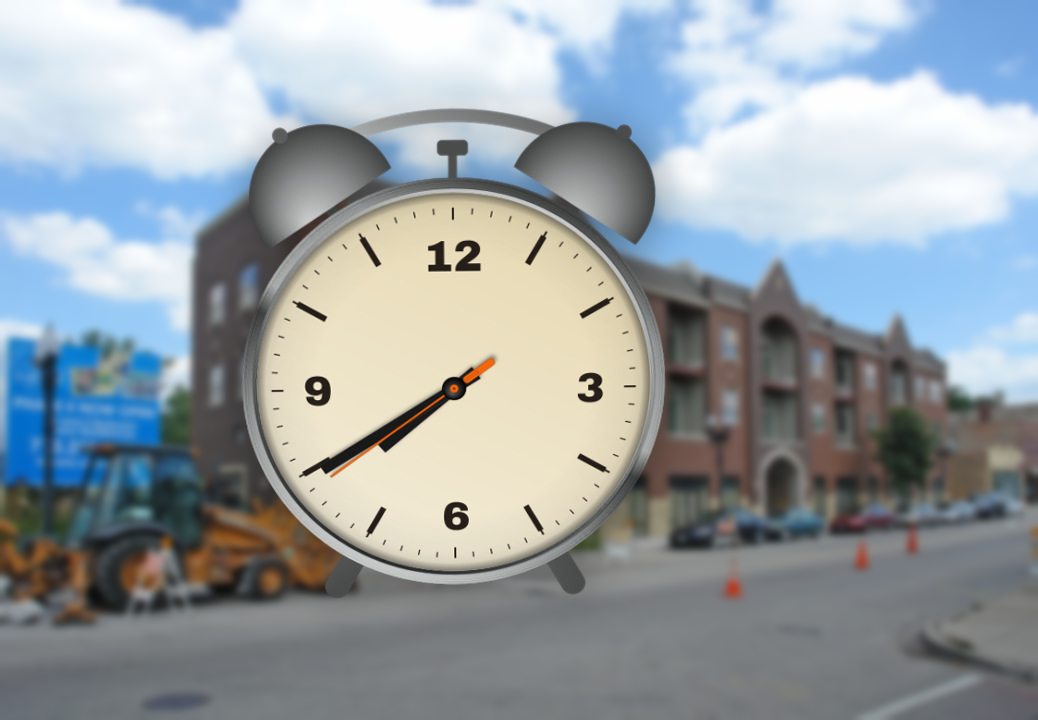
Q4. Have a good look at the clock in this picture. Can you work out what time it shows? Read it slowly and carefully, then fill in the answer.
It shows 7:39:39
